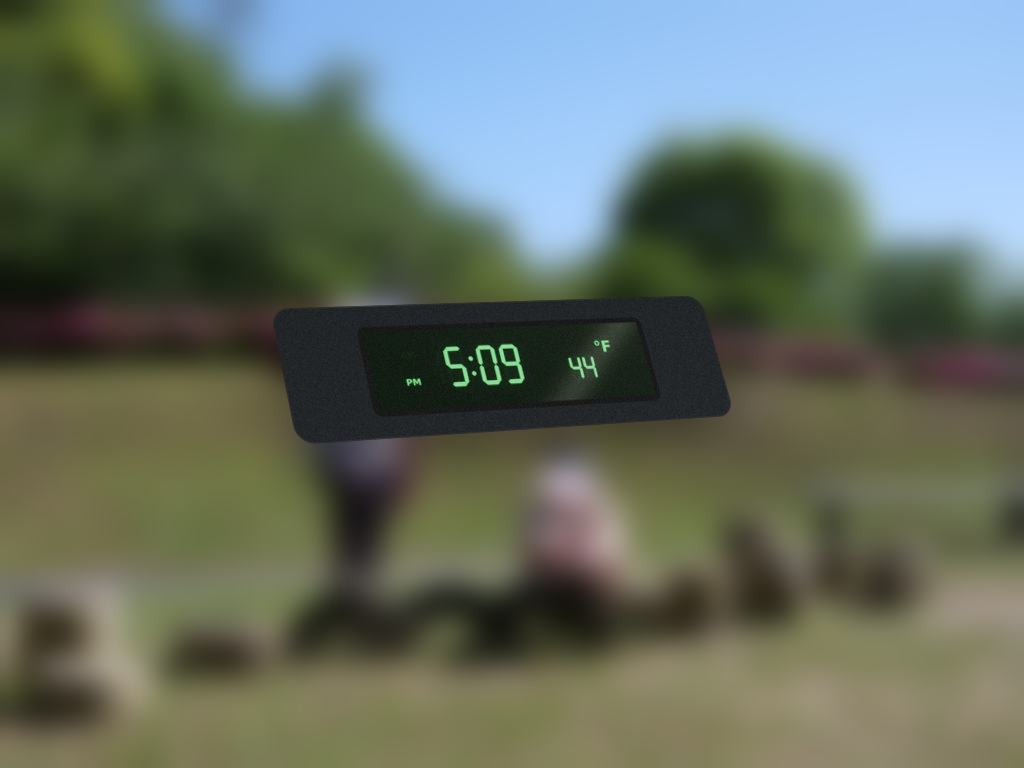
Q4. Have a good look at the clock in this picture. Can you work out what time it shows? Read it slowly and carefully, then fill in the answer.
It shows 5:09
